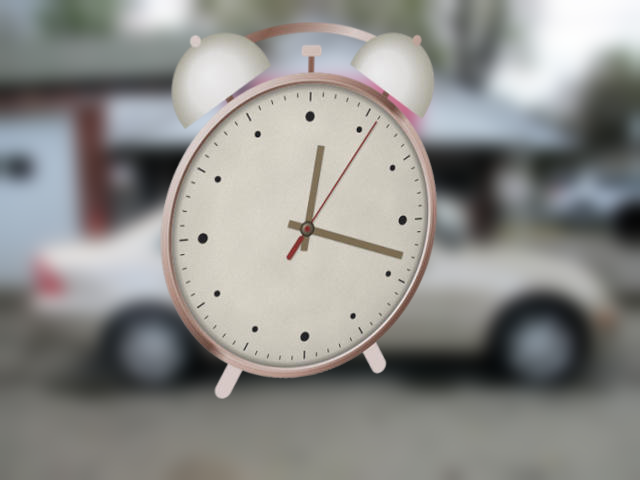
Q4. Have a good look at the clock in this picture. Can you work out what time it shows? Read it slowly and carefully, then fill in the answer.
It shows 12:18:06
